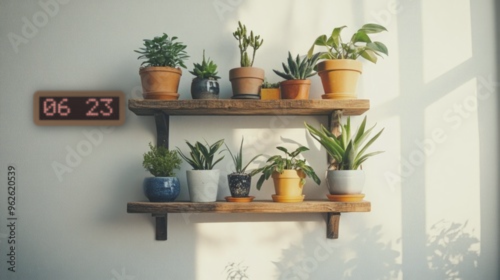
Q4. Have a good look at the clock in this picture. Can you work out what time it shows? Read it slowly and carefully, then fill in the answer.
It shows 6:23
